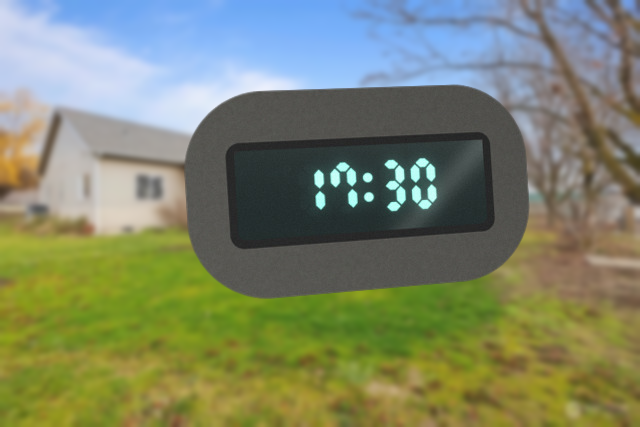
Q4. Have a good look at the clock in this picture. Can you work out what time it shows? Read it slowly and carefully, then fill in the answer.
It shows 17:30
